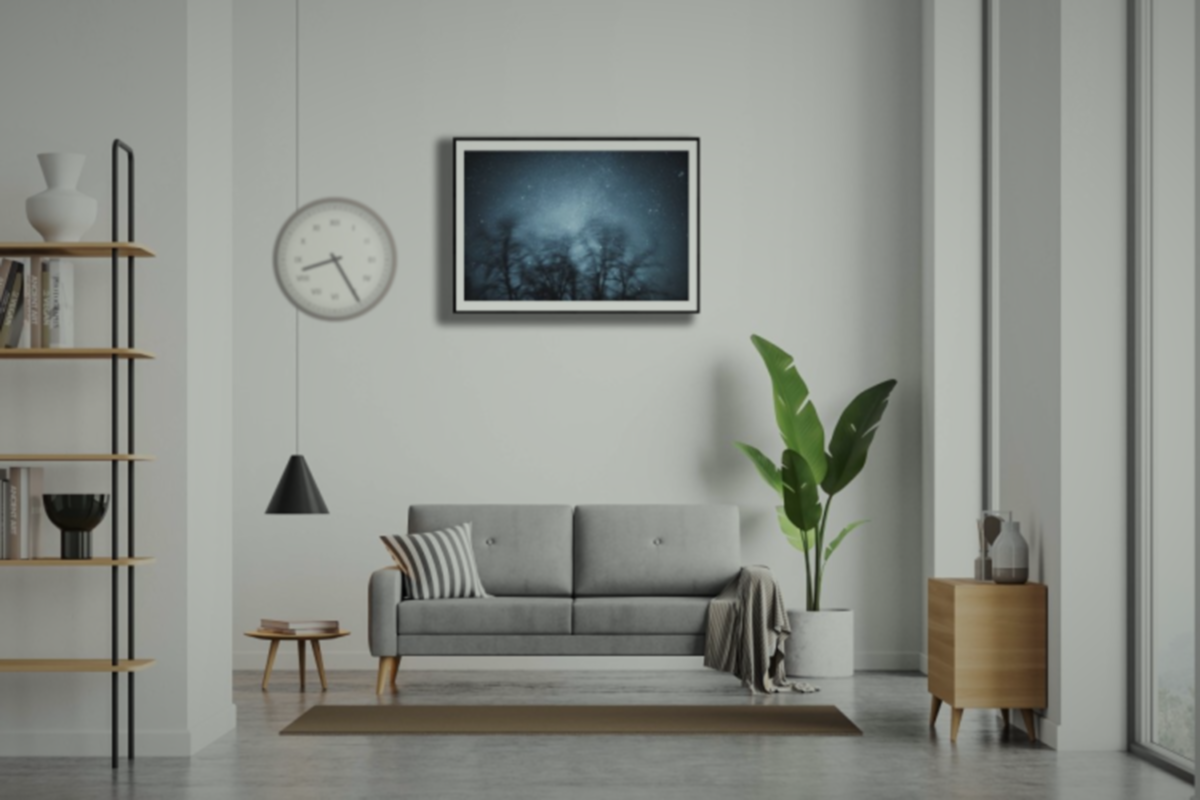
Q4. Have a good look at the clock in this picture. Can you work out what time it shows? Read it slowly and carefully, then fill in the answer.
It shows 8:25
